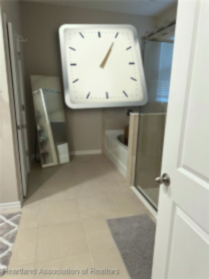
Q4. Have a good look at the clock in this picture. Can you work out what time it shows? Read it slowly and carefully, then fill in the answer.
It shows 1:05
